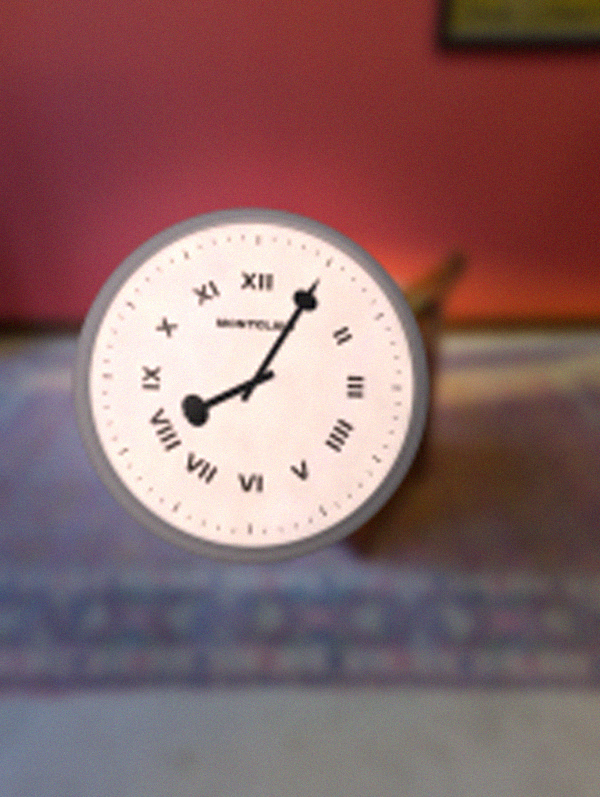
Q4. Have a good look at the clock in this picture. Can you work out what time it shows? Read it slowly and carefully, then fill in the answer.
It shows 8:05
